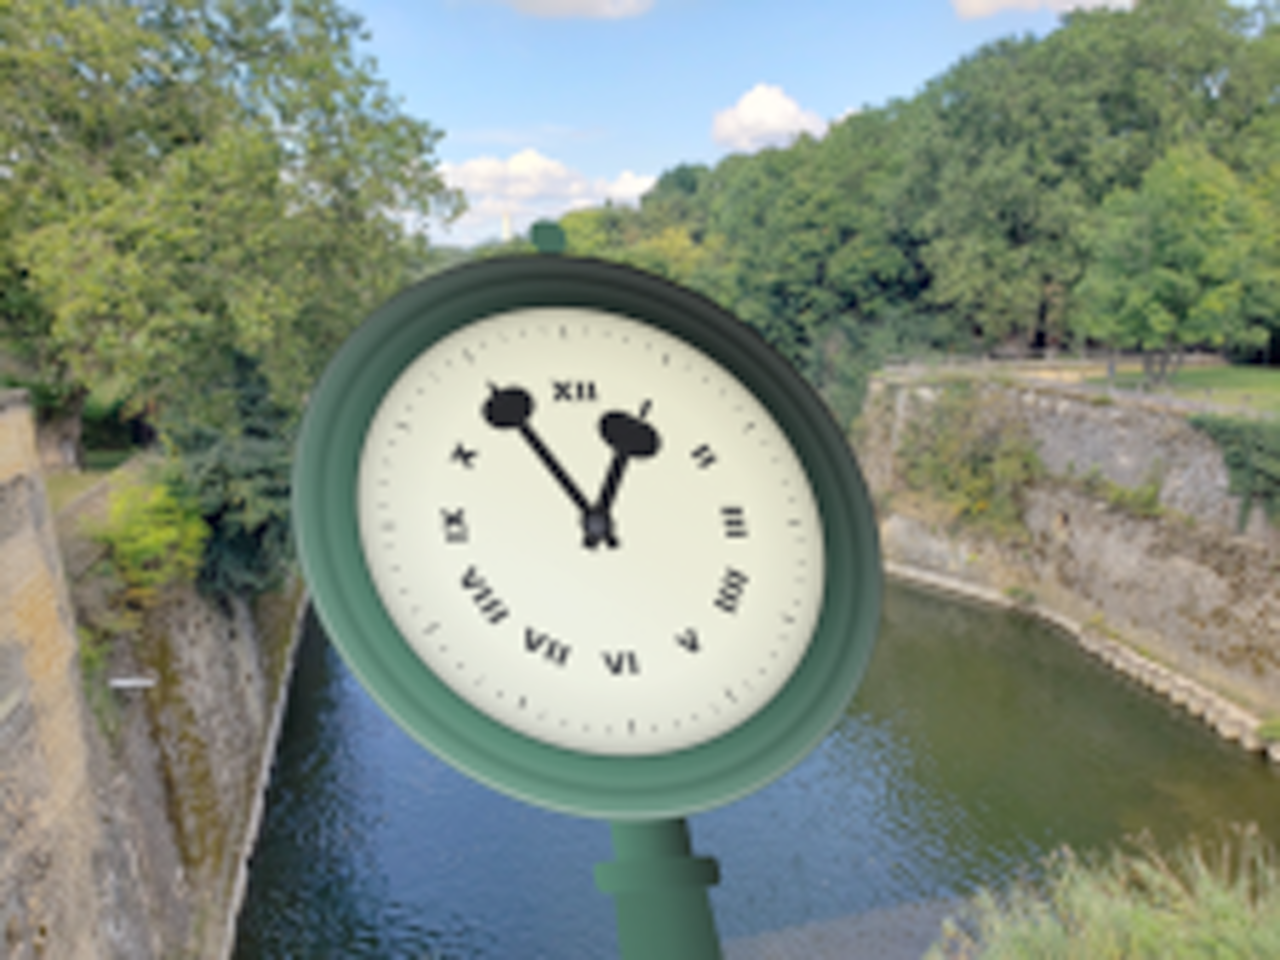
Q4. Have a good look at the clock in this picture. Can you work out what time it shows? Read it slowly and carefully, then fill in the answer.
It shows 12:55
